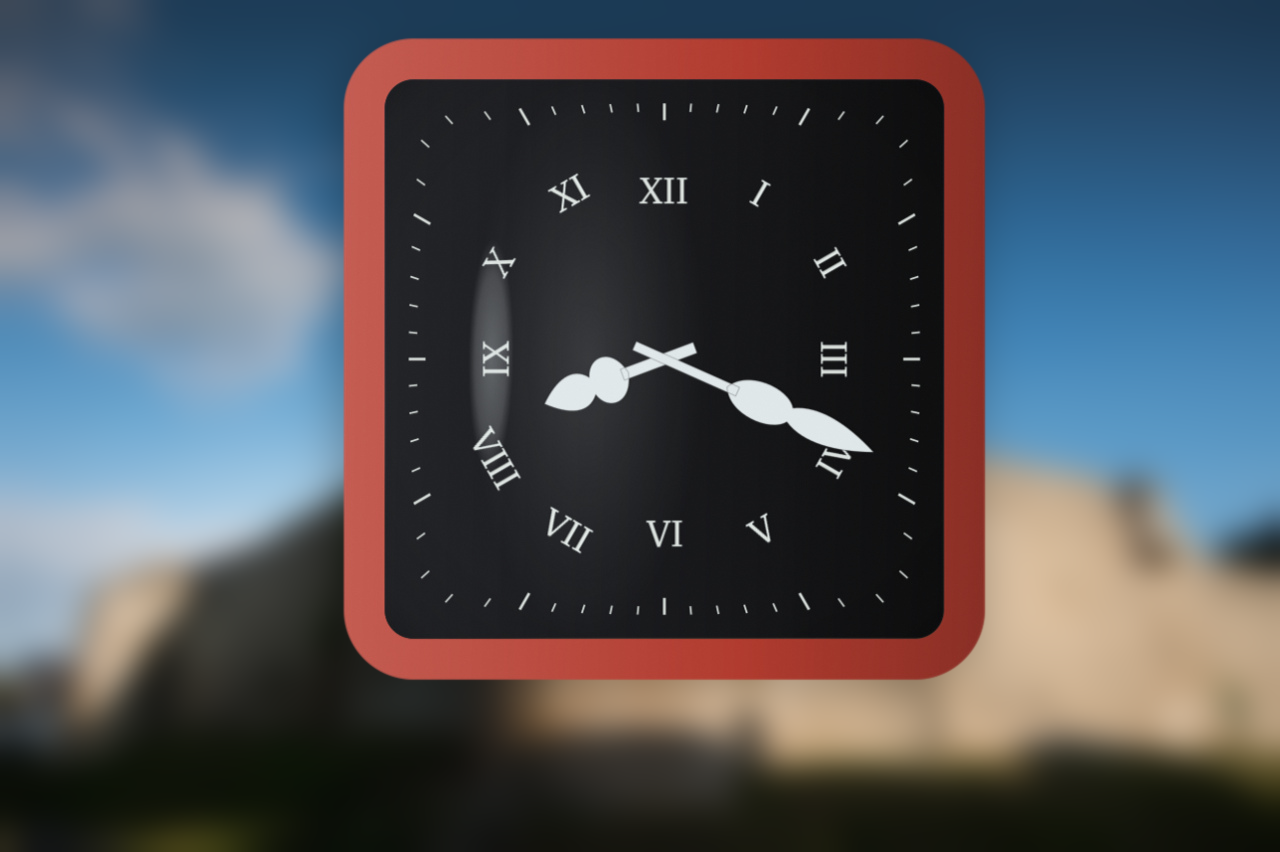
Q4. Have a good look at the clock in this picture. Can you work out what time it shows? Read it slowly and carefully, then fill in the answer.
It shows 8:19
